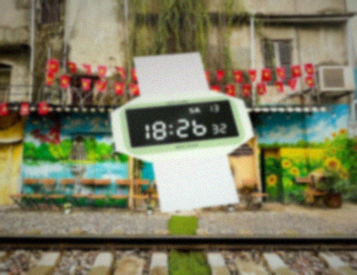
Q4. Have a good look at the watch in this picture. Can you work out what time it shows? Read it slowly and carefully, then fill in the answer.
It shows 18:26
